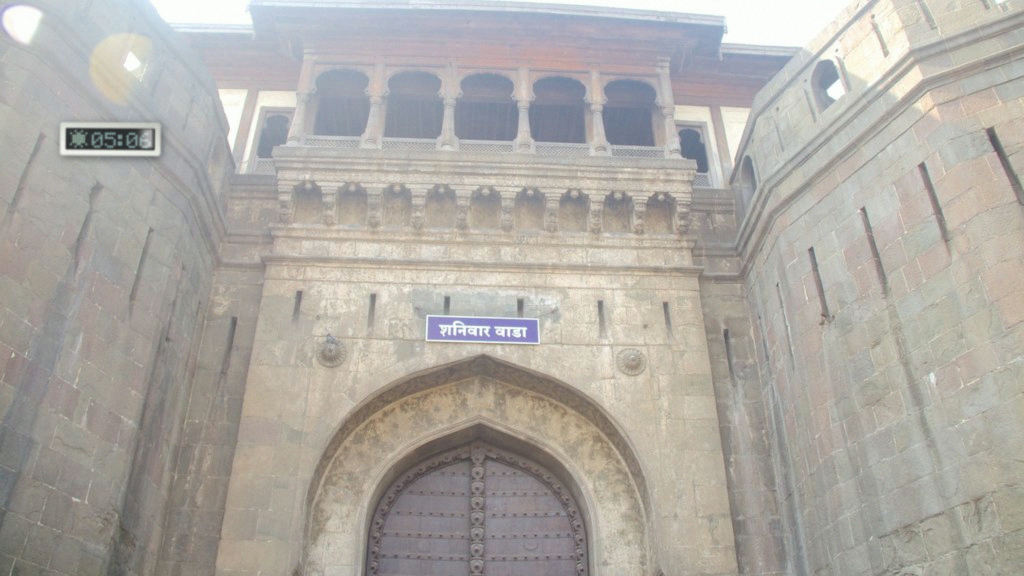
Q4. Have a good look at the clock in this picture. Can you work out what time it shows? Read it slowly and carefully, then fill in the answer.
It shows 5:06
